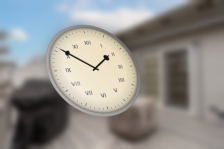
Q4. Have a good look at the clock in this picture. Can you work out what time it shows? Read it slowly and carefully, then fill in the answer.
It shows 1:51
